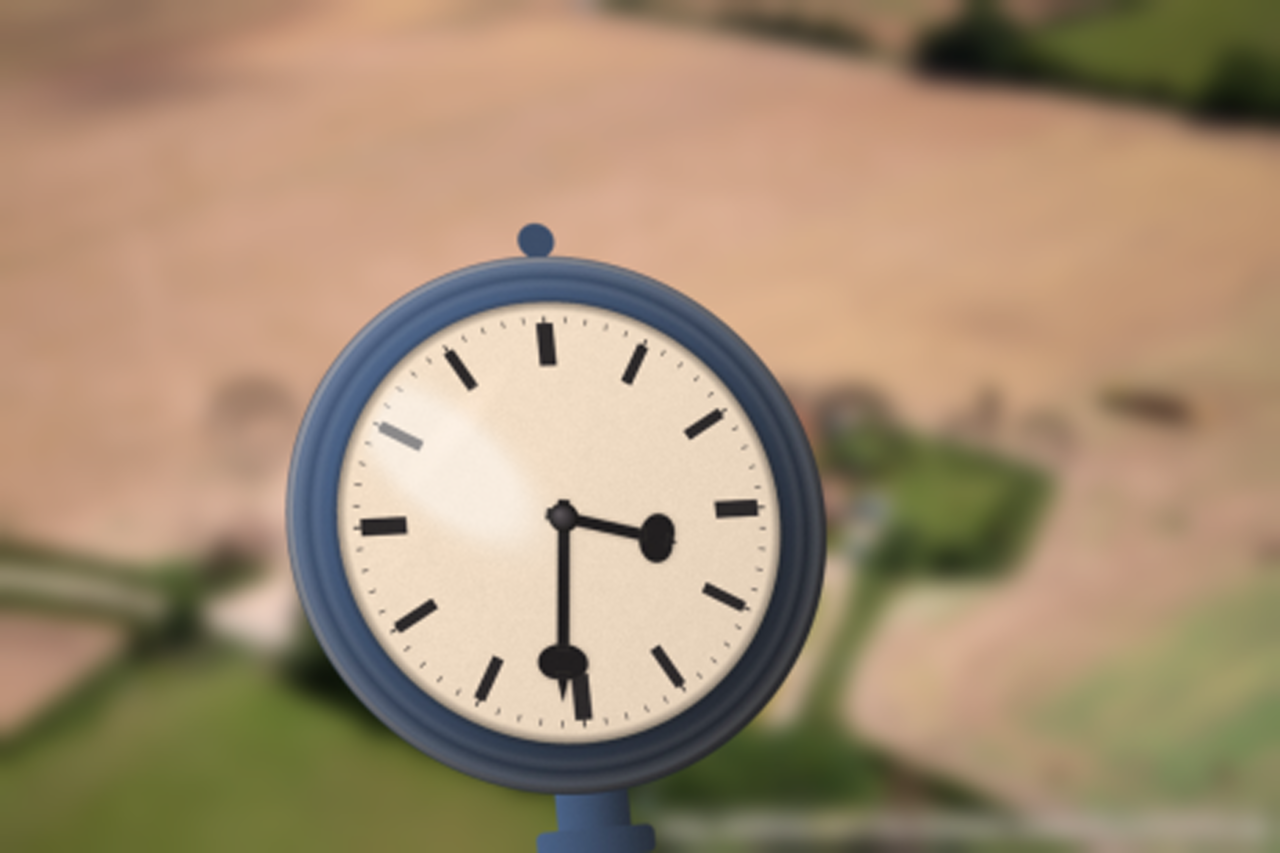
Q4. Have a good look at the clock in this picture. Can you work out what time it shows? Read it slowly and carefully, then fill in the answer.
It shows 3:31
